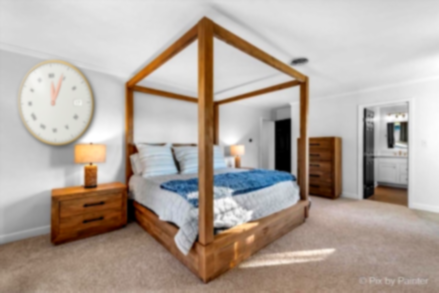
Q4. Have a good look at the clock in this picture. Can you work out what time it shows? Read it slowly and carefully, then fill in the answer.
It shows 12:04
